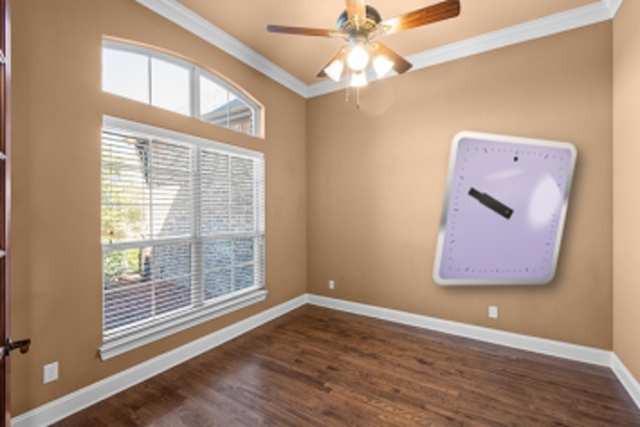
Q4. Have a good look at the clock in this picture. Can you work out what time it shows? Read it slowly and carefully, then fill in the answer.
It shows 9:49
